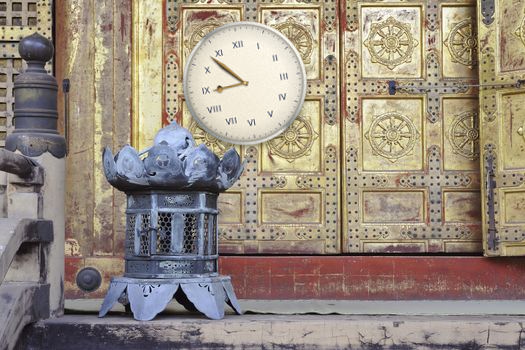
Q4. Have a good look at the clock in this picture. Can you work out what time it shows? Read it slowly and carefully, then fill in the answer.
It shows 8:53
